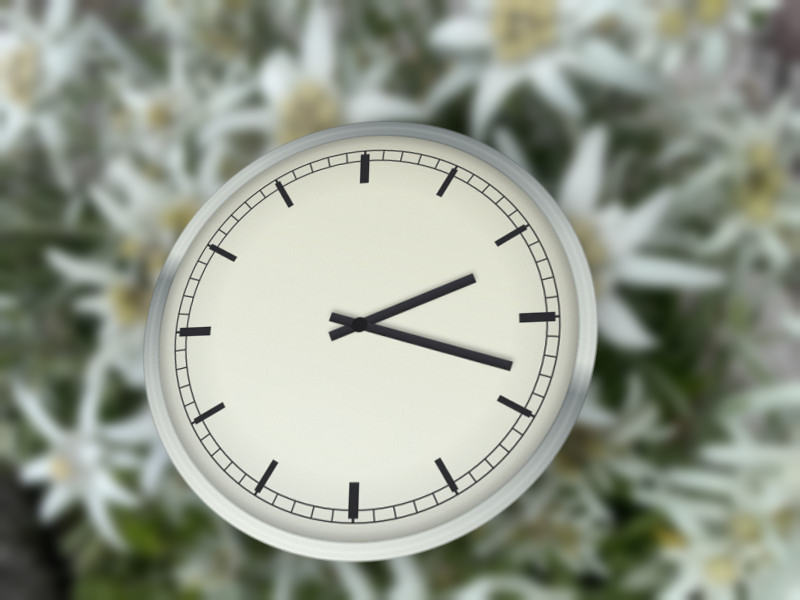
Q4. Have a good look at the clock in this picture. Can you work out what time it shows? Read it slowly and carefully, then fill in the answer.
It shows 2:18
